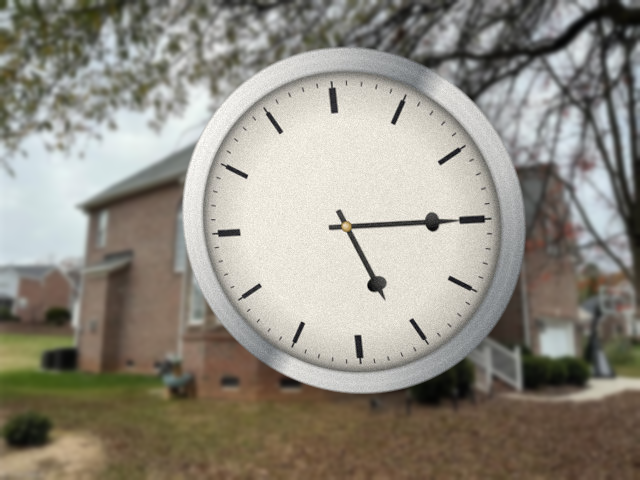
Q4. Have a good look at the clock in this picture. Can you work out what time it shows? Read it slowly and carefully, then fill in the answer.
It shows 5:15
